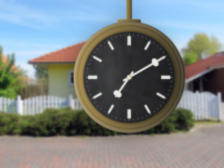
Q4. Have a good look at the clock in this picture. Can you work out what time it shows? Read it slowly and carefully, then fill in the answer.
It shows 7:10
